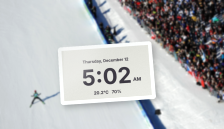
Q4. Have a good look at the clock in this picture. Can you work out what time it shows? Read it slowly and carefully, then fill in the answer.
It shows 5:02
